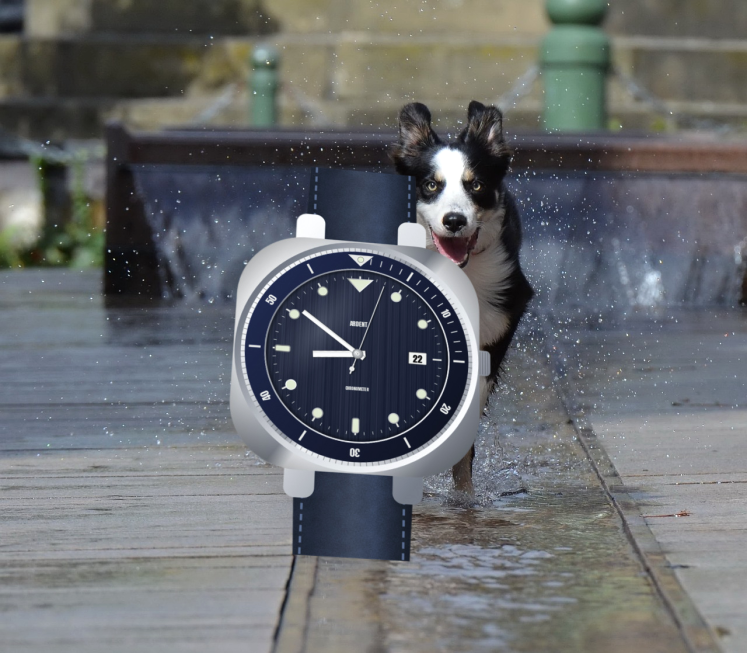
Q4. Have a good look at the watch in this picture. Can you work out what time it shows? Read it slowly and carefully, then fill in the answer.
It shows 8:51:03
